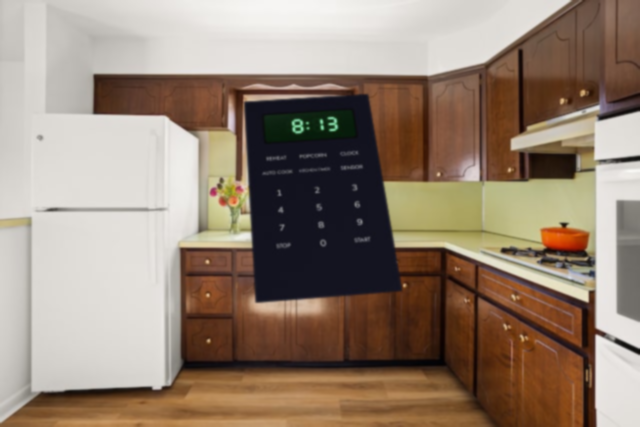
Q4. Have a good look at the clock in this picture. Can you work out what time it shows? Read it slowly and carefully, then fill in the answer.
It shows 8:13
